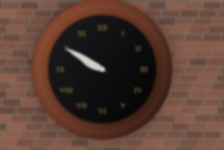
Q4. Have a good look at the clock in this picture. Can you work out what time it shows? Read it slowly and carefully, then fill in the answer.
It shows 9:50
